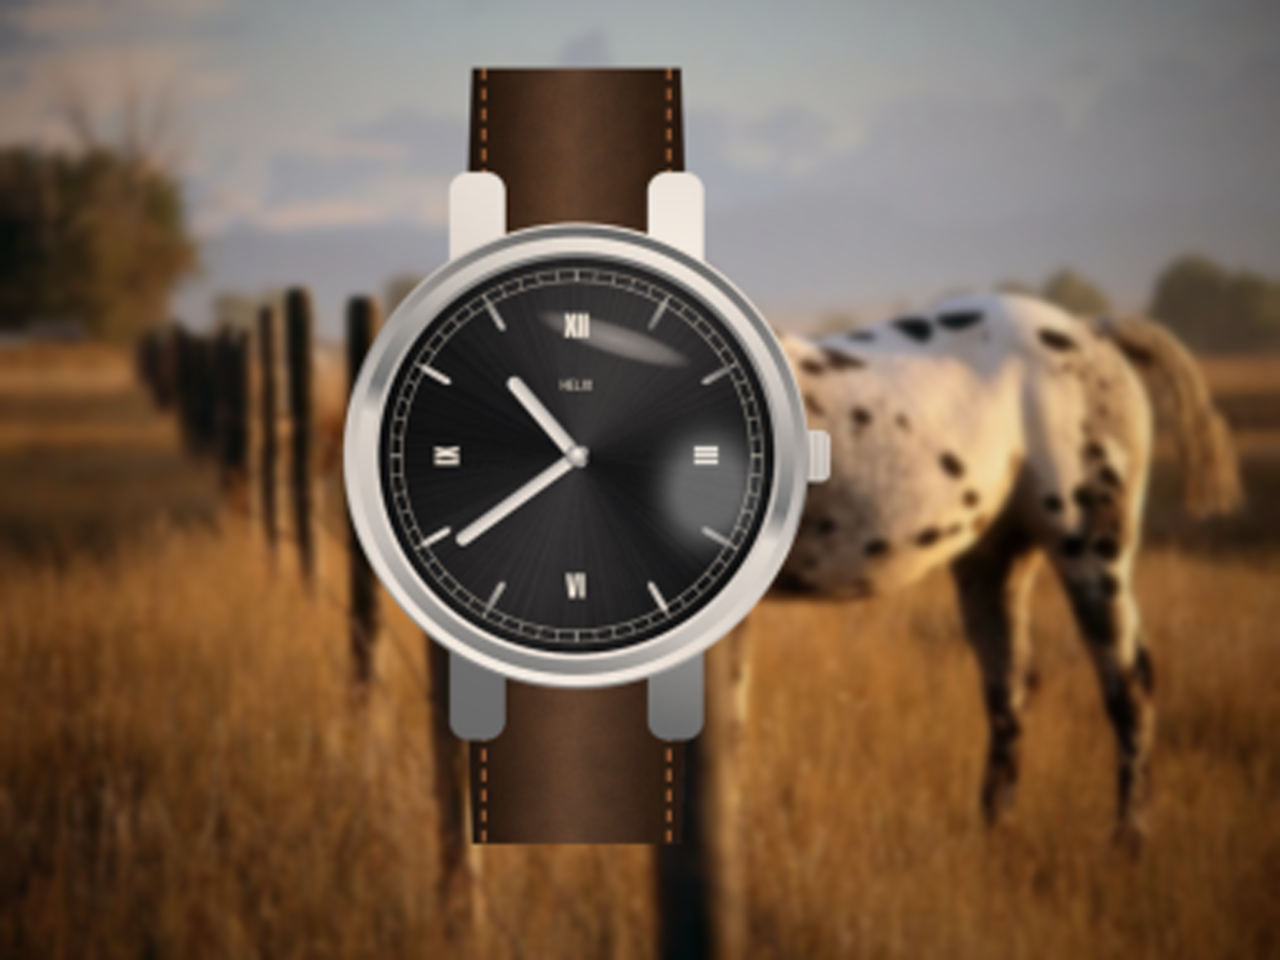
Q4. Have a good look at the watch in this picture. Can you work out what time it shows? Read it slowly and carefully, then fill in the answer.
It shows 10:39
